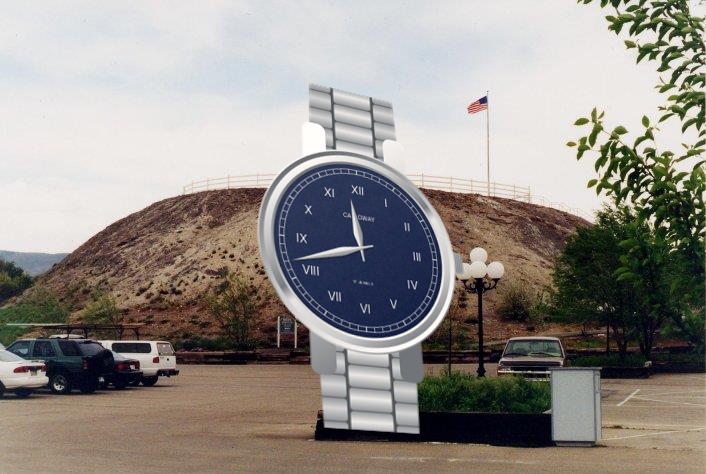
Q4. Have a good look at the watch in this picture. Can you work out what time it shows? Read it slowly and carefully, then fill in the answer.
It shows 11:42
